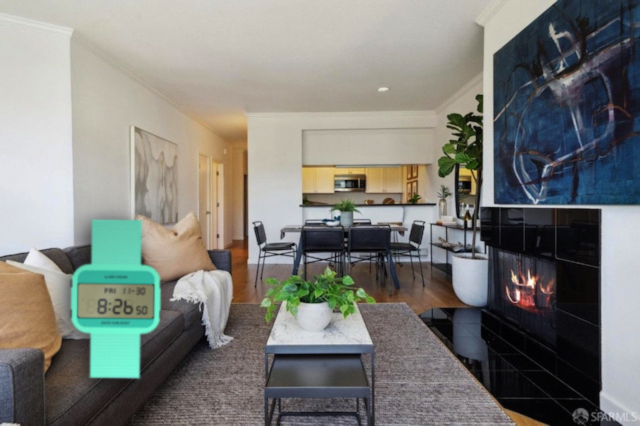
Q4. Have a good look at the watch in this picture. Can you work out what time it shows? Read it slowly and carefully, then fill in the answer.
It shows 8:26
